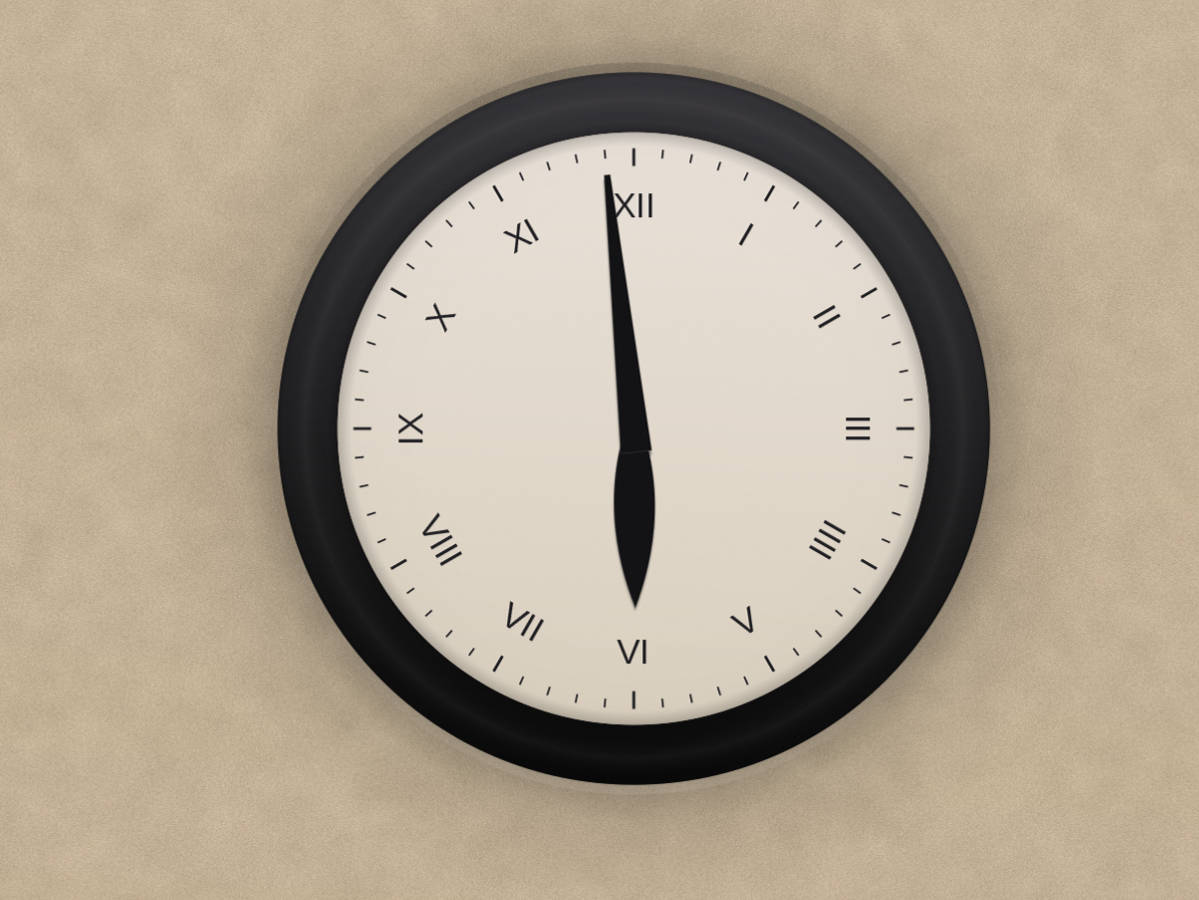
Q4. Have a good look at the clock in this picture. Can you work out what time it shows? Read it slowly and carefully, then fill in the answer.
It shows 5:59
